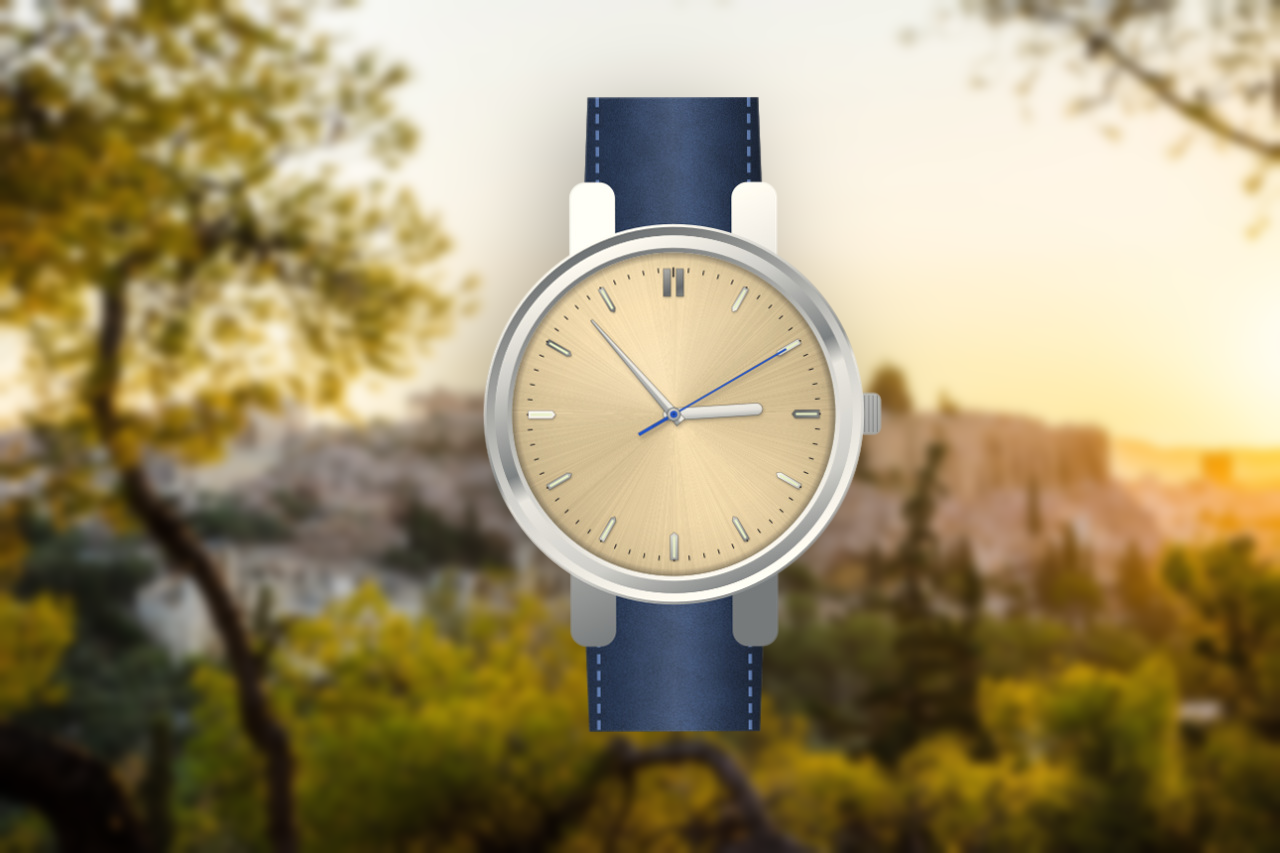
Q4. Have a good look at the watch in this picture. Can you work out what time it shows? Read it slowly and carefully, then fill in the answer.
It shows 2:53:10
